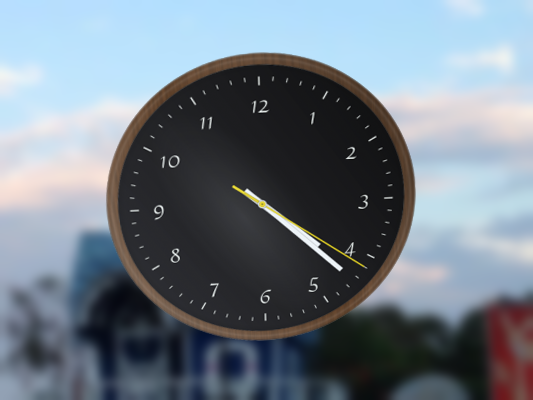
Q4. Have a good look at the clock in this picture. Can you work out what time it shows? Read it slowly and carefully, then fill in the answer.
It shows 4:22:21
